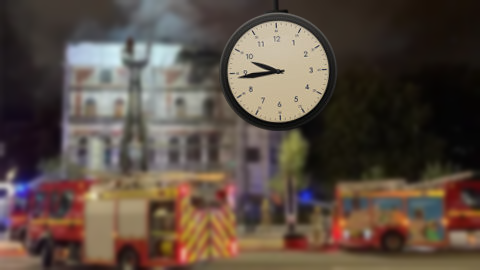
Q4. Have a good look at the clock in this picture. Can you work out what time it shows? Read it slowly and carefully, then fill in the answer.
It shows 9:44
